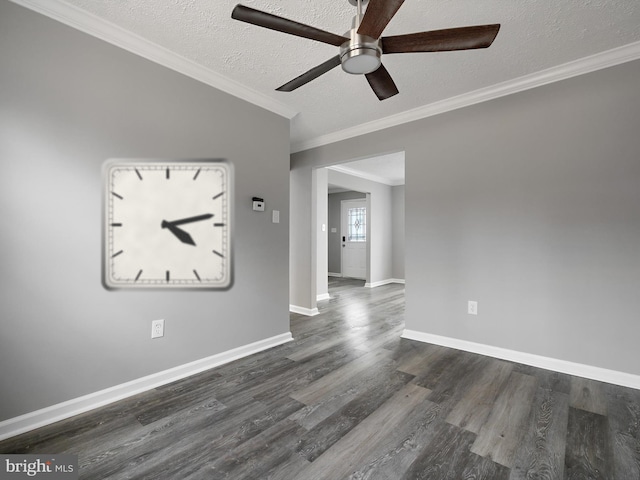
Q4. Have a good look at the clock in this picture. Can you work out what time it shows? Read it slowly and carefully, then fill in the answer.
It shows 4:13
